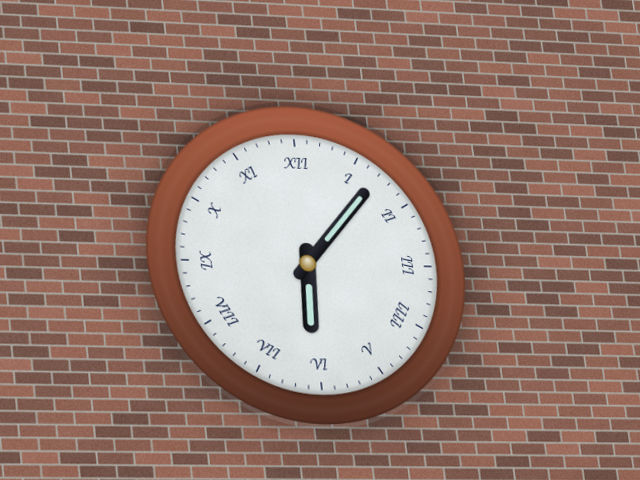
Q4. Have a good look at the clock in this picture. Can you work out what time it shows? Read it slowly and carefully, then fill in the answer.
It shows 6:07
